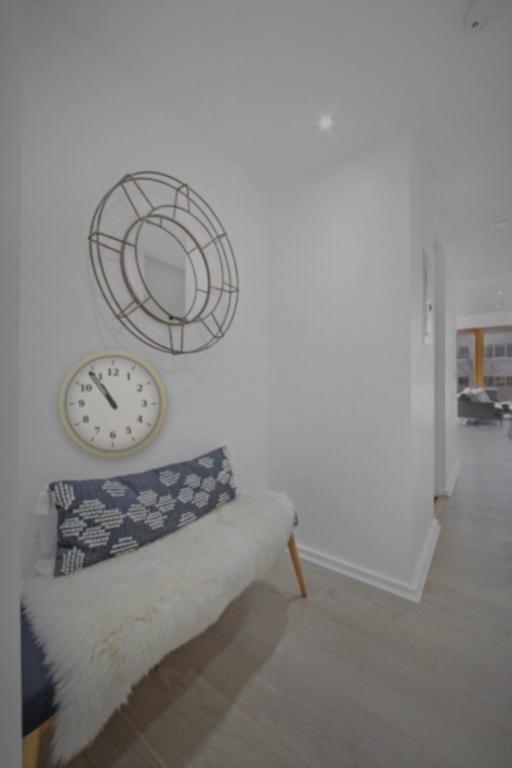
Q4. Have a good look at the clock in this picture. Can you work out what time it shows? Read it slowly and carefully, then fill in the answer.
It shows 10:54
